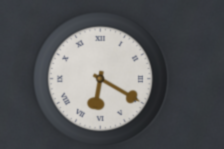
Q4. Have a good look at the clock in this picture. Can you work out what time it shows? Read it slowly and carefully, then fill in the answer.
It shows 6:20
